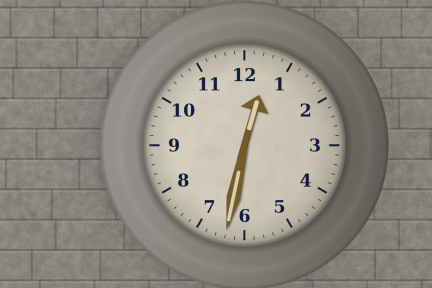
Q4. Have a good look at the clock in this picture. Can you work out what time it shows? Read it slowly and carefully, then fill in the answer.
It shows 12:32
